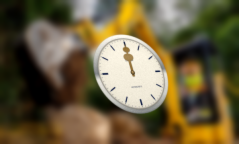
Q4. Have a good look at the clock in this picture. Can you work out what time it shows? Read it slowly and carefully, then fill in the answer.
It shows 12:00
